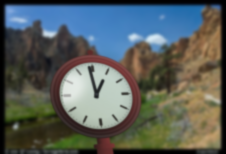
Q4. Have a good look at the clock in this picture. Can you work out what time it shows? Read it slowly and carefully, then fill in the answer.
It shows 12:59
